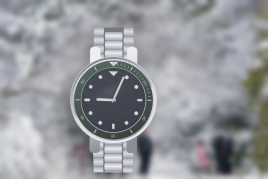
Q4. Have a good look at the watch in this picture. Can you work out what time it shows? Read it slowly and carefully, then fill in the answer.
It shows 9:04
